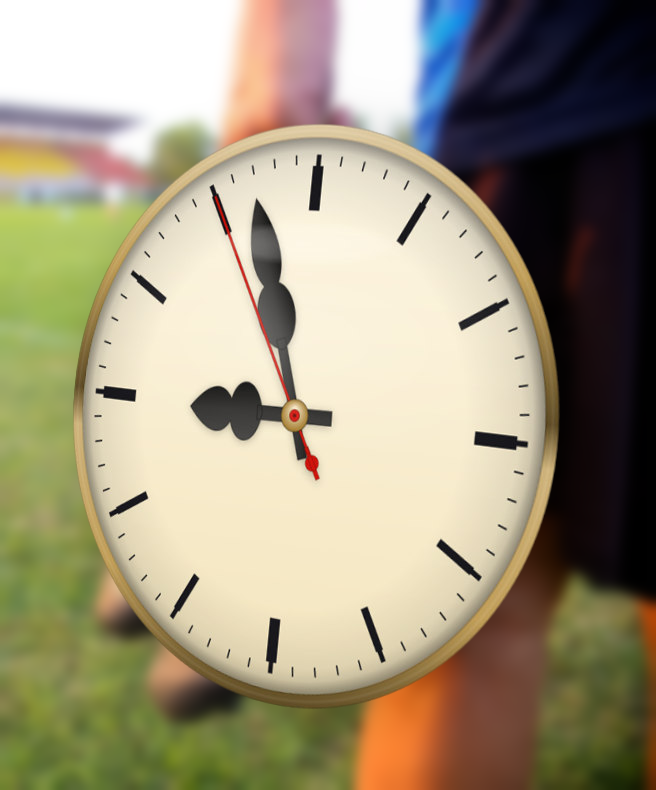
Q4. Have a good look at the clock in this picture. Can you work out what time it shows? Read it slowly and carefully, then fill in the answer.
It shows 8:56:55
